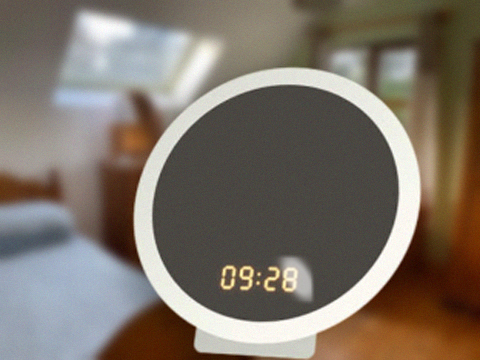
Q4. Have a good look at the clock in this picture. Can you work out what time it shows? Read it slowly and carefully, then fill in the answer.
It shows 9:28
